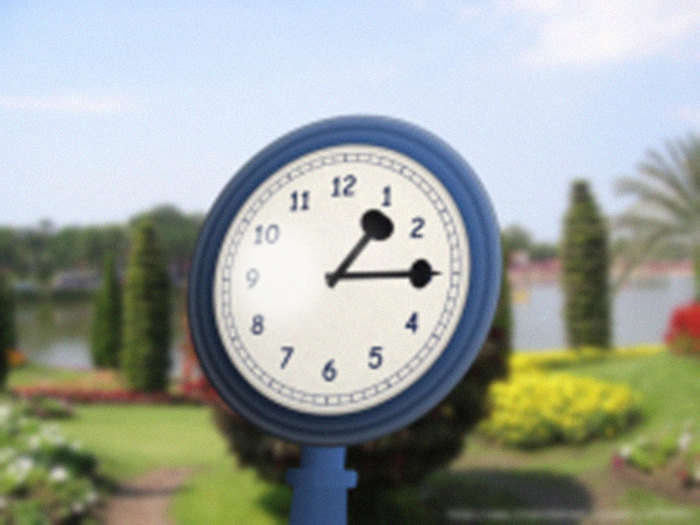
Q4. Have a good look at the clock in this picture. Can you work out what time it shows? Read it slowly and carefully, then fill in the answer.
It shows 1:15
